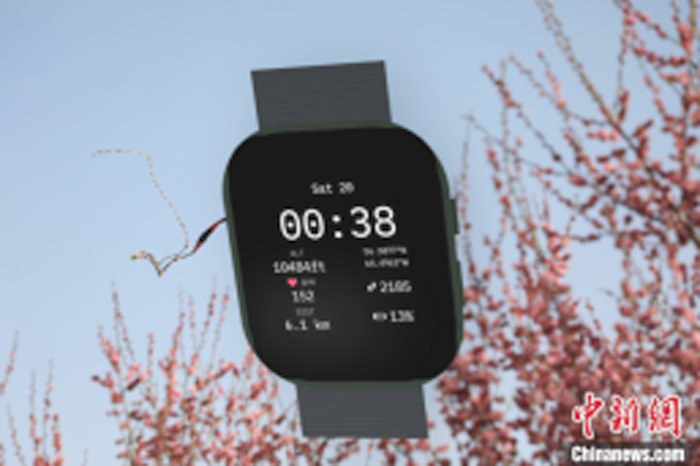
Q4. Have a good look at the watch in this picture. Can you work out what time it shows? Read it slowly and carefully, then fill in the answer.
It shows 0:38
